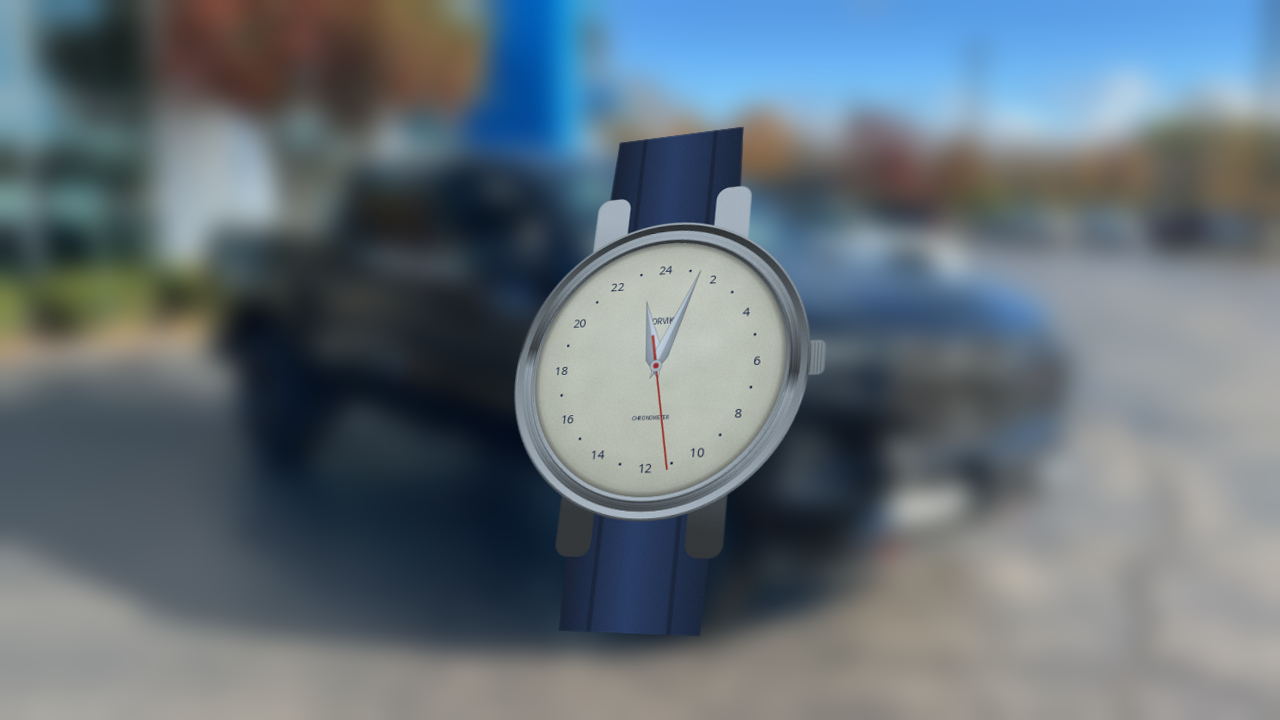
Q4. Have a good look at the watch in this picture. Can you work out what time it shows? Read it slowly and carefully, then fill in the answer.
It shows 23:03:28
